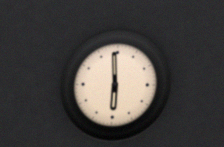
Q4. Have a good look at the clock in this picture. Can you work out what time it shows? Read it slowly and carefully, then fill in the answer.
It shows 5:59
